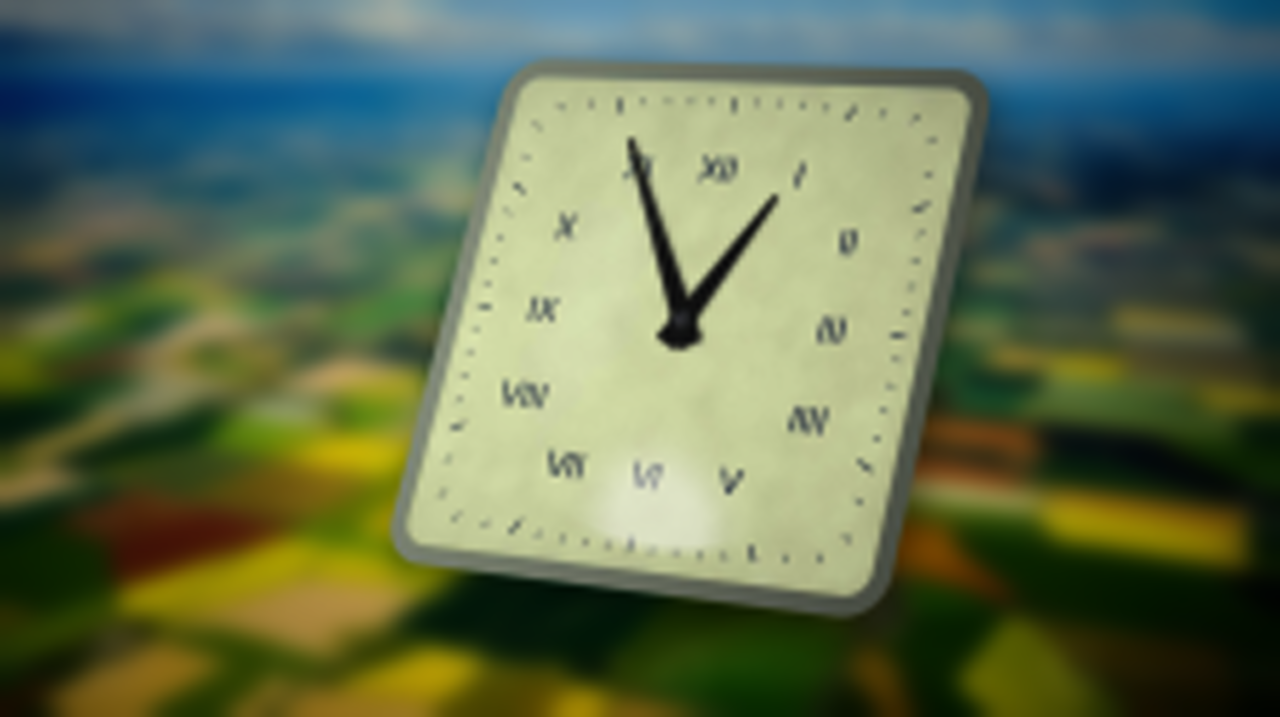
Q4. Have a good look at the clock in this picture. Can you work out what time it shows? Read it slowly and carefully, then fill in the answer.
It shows 12:55
